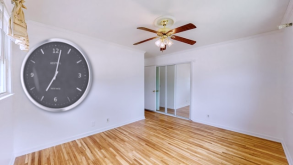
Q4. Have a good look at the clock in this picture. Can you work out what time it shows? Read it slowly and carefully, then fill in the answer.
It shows 7:02
